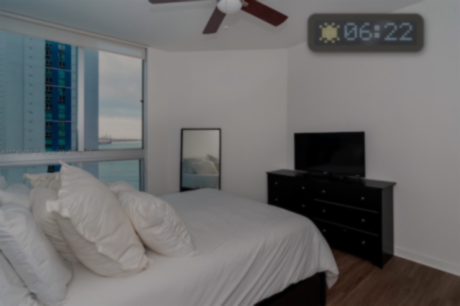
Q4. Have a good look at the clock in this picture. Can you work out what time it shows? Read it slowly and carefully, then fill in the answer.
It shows 6:22
